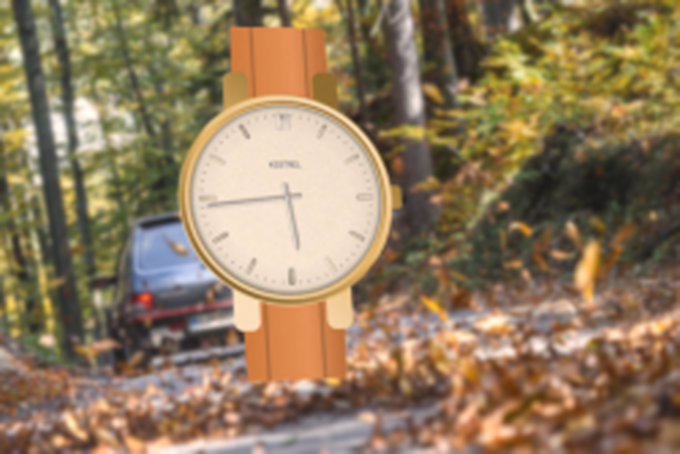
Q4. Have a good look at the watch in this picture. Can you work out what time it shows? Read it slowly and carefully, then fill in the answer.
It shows 5:44
